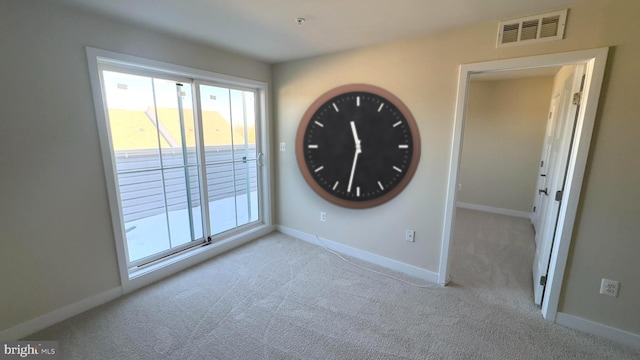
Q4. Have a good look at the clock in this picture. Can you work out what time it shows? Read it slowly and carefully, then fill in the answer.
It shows 11:32
